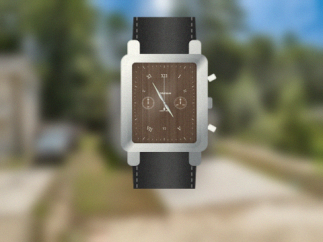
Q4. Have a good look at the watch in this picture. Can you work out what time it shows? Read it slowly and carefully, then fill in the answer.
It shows 4:55
